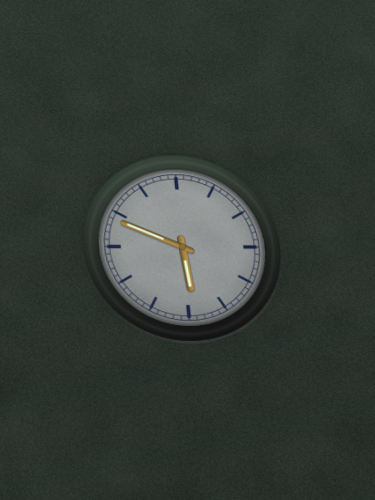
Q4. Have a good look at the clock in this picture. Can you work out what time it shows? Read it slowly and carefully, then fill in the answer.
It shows 5:49
